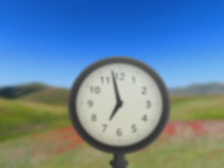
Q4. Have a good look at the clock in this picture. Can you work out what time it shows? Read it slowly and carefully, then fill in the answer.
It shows 6:58
